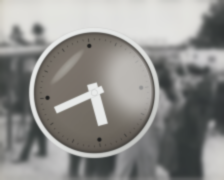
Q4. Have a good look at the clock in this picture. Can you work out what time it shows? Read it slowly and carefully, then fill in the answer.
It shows 5:42
